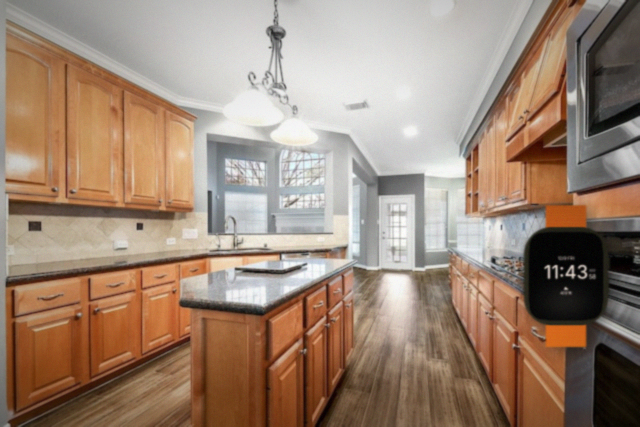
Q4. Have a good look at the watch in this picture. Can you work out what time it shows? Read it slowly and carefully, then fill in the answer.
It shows 11:43
